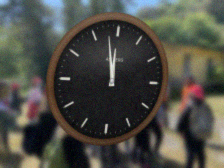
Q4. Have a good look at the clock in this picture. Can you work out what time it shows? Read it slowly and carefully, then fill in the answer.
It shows 11:58
